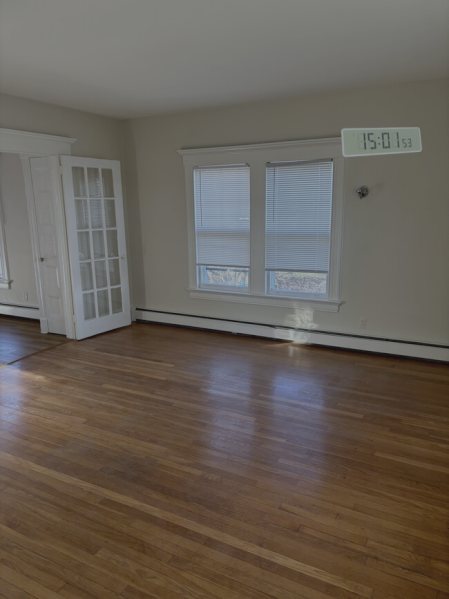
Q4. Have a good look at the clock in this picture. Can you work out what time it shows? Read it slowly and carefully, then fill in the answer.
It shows 15:01:53
